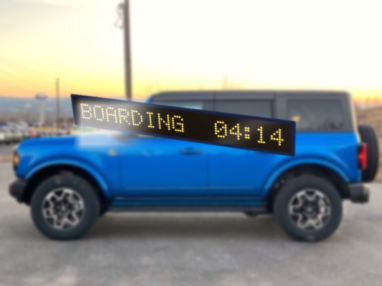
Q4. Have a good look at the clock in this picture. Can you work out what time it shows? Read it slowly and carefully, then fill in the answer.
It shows 4:14
